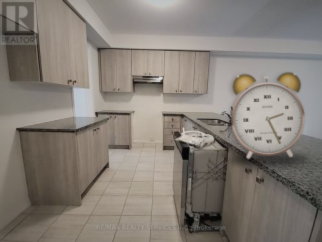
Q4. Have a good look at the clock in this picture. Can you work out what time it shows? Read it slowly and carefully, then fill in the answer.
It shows 2:26
